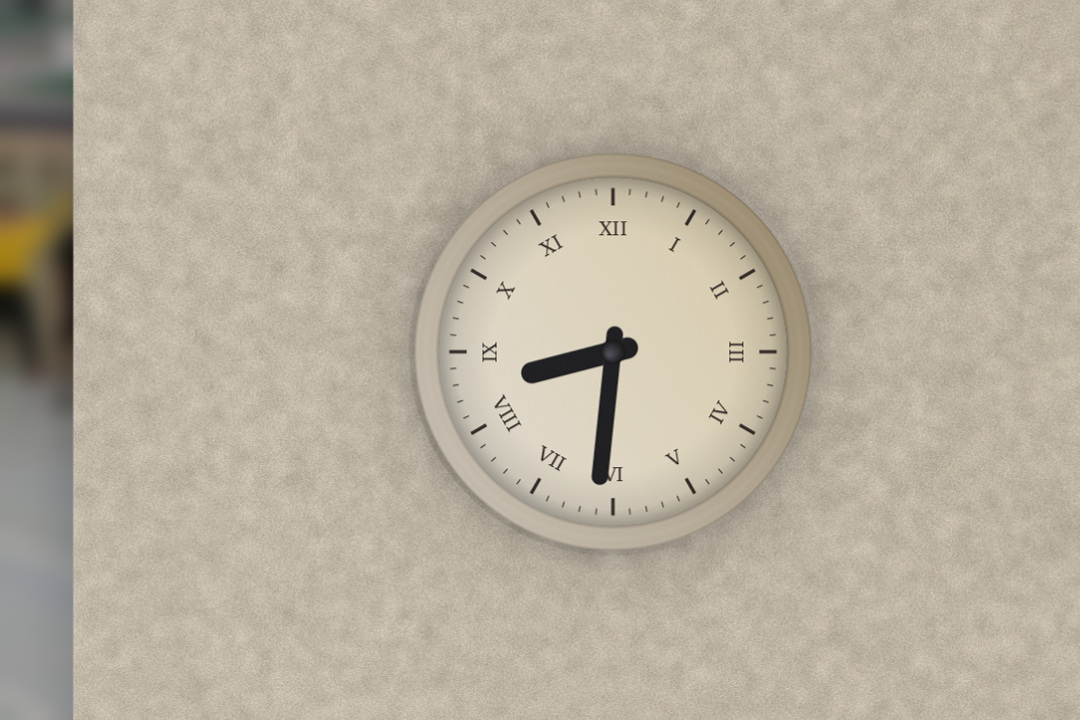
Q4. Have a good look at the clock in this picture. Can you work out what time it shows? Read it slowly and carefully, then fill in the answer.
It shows 8:31
